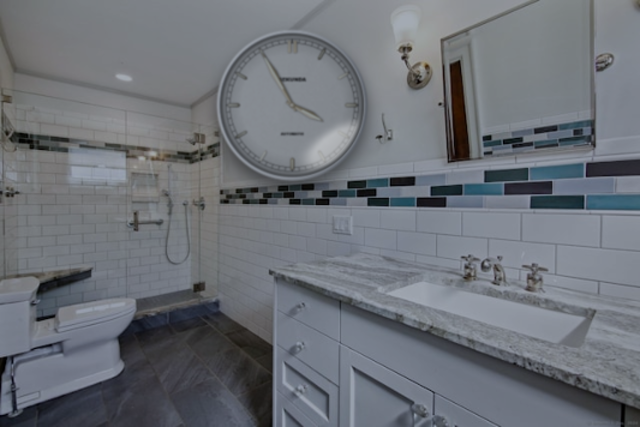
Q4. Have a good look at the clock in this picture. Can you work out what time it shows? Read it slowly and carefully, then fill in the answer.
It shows 3:55
